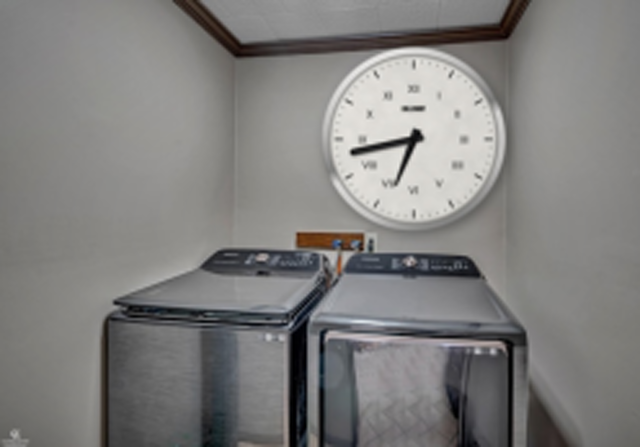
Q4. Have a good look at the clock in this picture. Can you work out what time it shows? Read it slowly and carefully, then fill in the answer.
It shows 6:43
